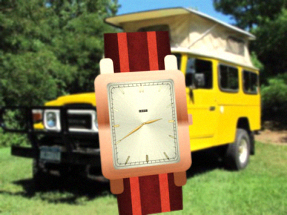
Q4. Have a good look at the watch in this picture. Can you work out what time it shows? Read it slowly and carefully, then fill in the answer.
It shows 2:40
